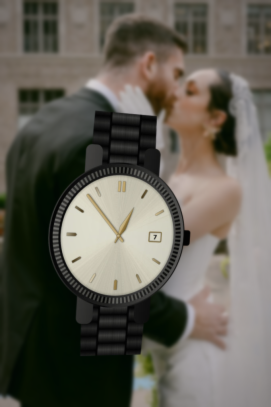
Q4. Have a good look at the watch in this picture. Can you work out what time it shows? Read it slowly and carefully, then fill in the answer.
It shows 12:53
